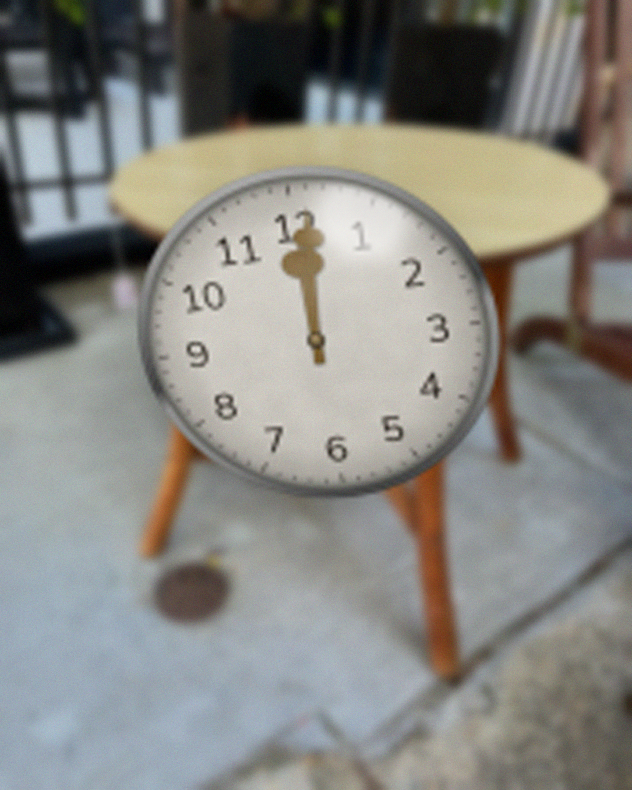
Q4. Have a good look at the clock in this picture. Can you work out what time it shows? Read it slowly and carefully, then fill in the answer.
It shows 12:01
